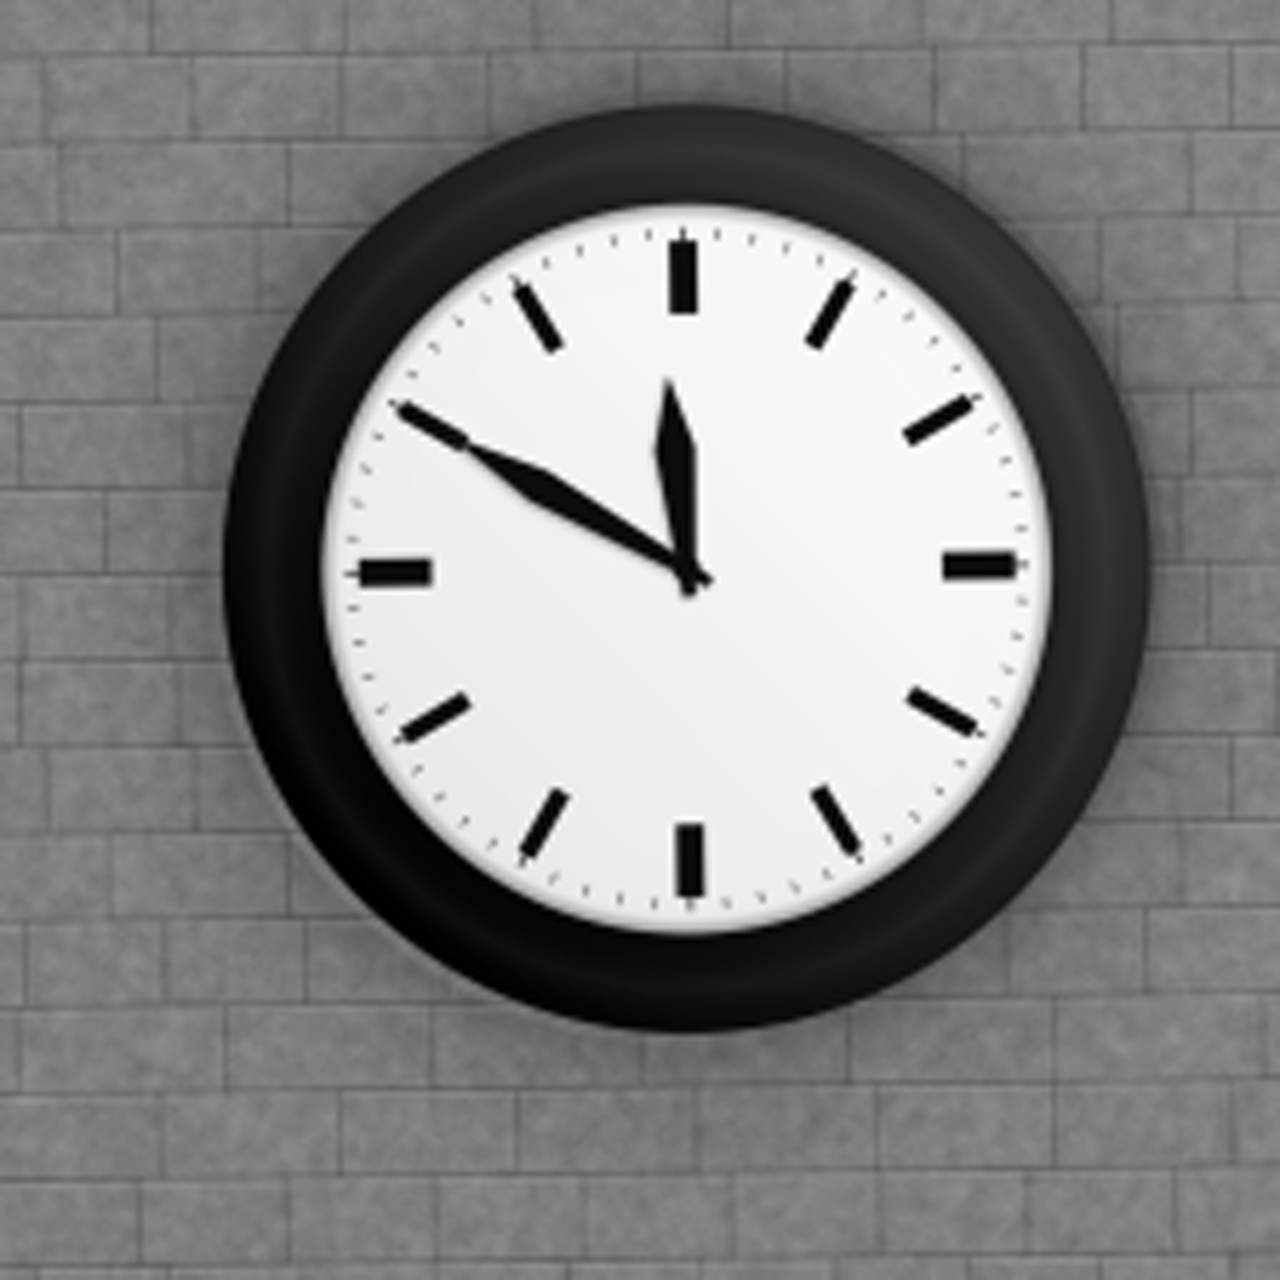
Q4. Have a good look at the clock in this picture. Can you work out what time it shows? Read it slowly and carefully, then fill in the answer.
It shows 11:50
